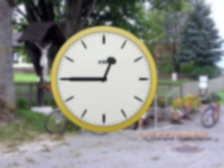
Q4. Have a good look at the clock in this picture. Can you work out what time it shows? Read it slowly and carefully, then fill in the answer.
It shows 12:45
